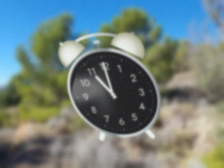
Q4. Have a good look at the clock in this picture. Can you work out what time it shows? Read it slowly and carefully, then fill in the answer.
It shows 11:00
